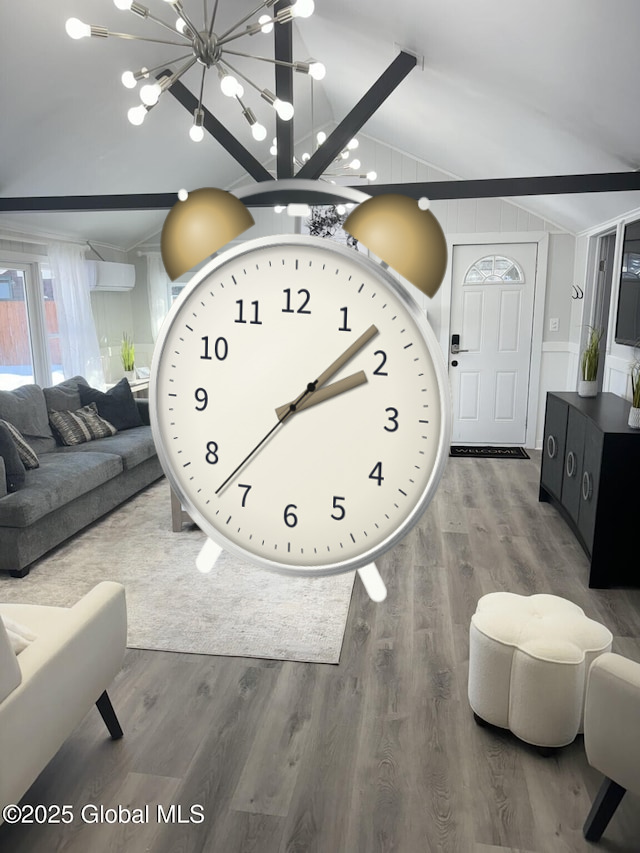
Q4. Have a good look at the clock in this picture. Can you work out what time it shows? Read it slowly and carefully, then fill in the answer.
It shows 2:07:37
